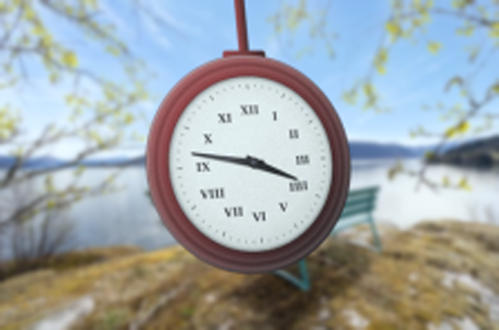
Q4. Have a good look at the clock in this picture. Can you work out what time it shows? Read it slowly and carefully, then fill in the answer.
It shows 3:47
